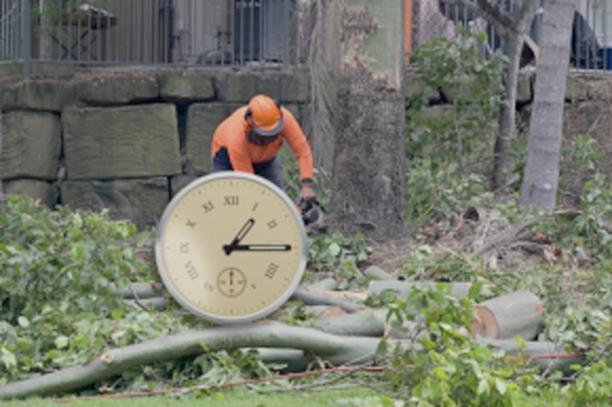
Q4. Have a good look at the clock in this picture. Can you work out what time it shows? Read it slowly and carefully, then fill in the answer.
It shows 1:15
